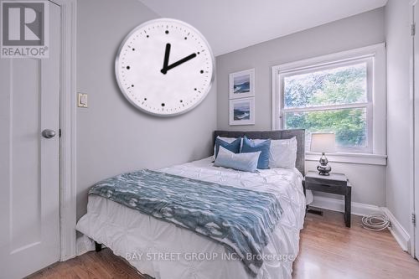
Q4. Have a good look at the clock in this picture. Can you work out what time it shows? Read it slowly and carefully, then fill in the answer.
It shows 12:10
